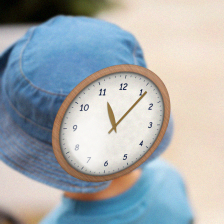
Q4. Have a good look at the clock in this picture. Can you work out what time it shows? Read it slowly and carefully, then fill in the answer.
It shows 11:06
